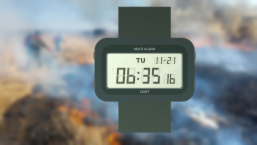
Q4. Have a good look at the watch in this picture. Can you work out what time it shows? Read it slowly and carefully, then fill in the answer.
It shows 6:35:16
